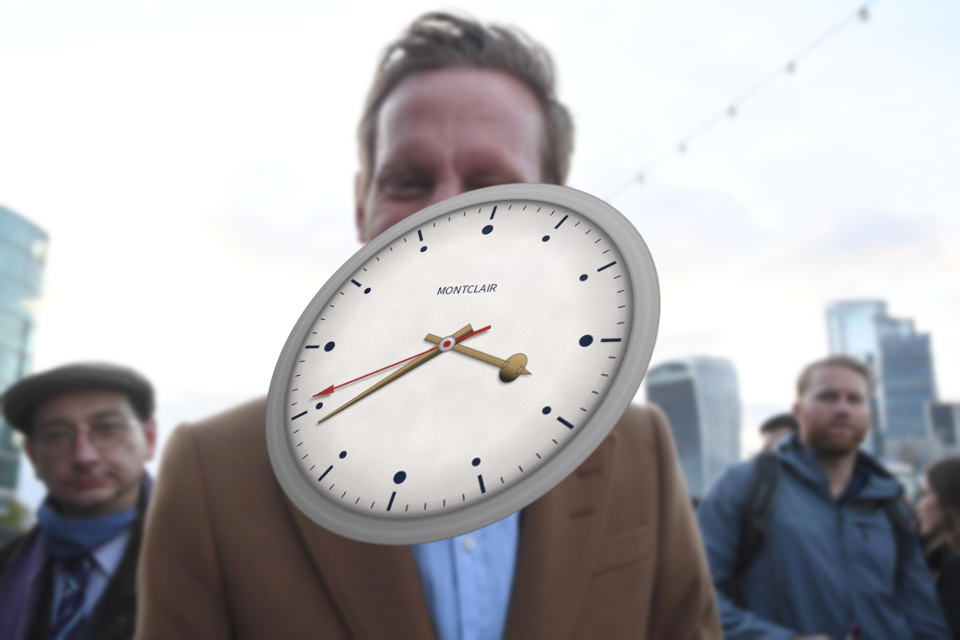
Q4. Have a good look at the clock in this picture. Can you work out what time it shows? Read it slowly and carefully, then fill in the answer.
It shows 3:38:41
